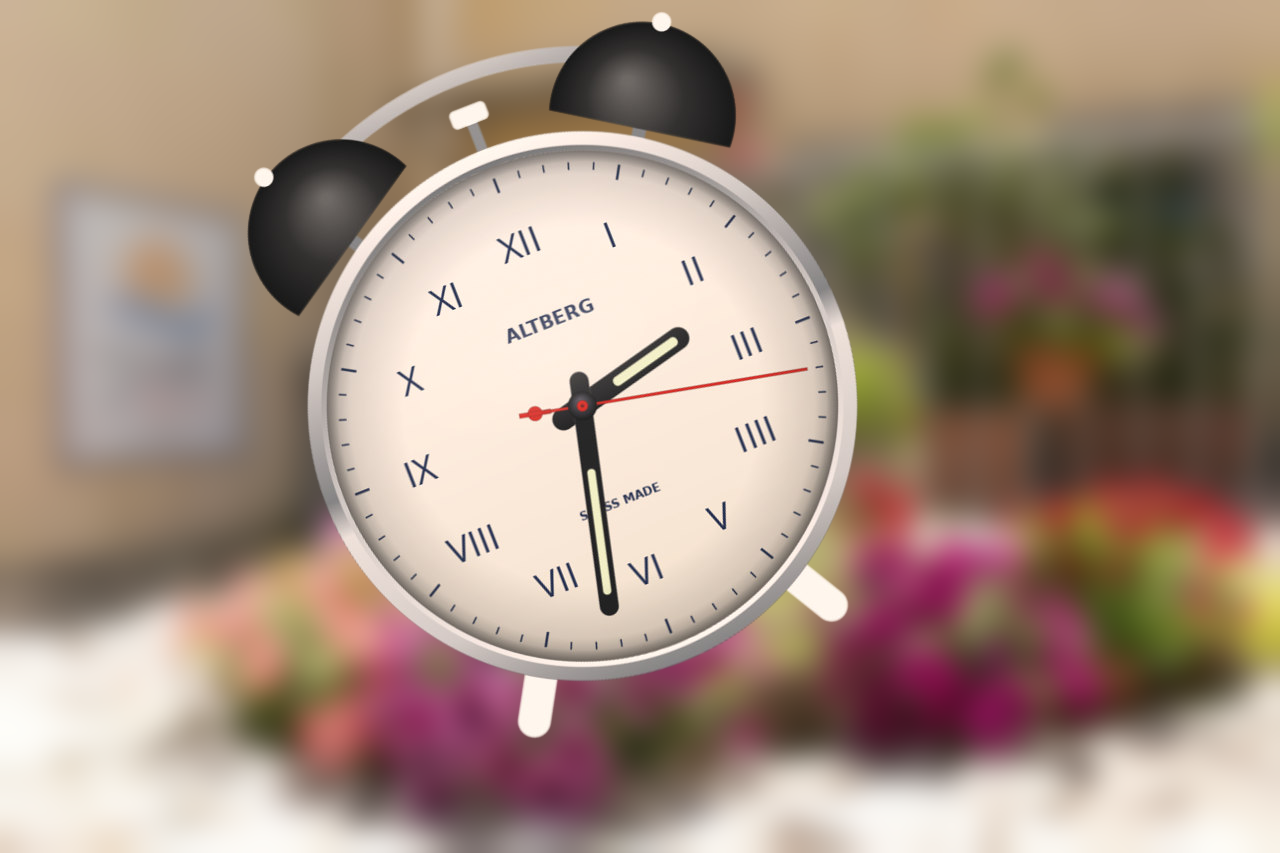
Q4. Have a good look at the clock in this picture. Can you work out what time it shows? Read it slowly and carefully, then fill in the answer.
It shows 2:32:17
